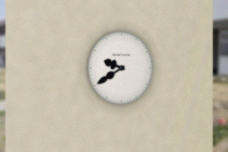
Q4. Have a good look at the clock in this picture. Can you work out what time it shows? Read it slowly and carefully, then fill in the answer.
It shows 9:40
